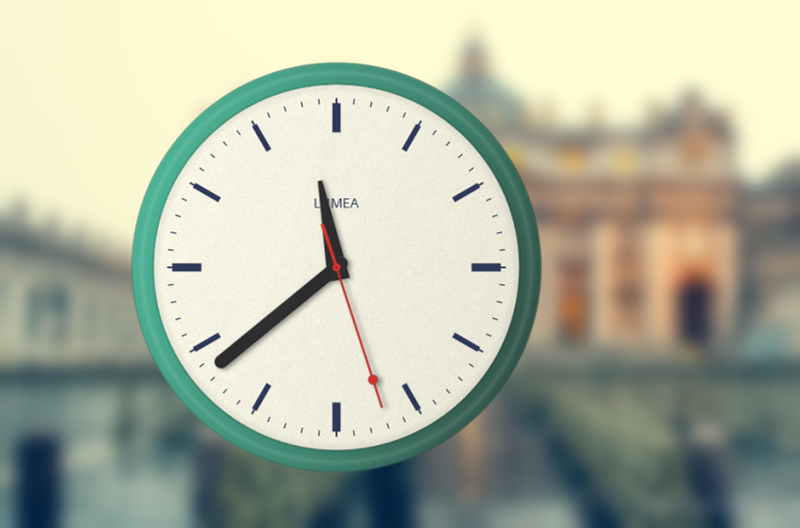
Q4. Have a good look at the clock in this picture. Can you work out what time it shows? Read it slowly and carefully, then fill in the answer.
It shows 11:38:27
